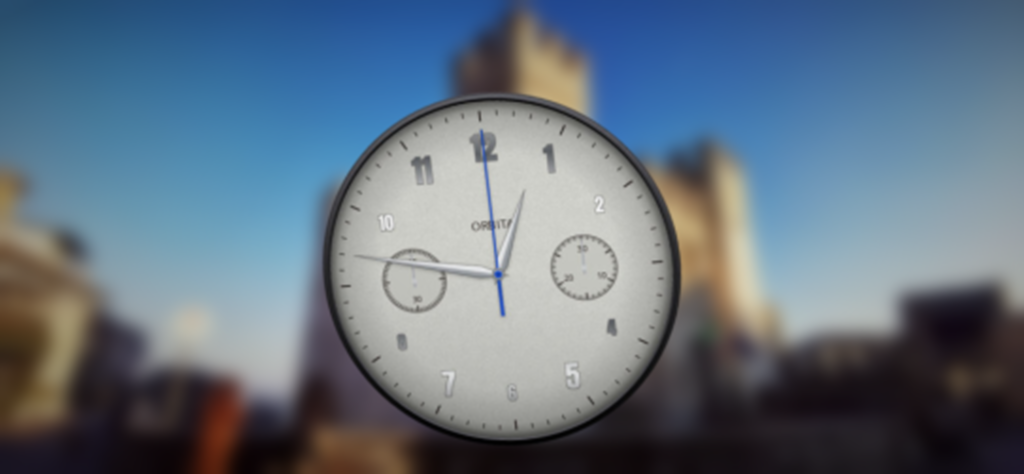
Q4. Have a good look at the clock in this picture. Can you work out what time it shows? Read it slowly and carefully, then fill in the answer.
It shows 12:47
